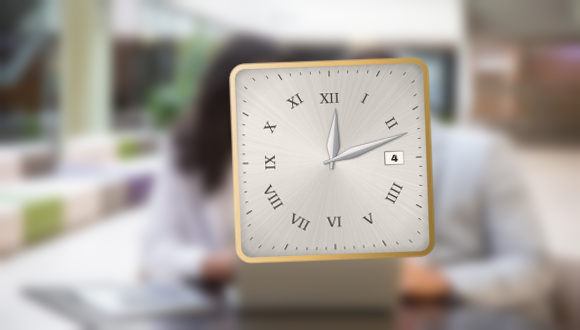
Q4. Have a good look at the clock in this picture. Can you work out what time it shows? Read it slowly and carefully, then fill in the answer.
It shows 12:12
